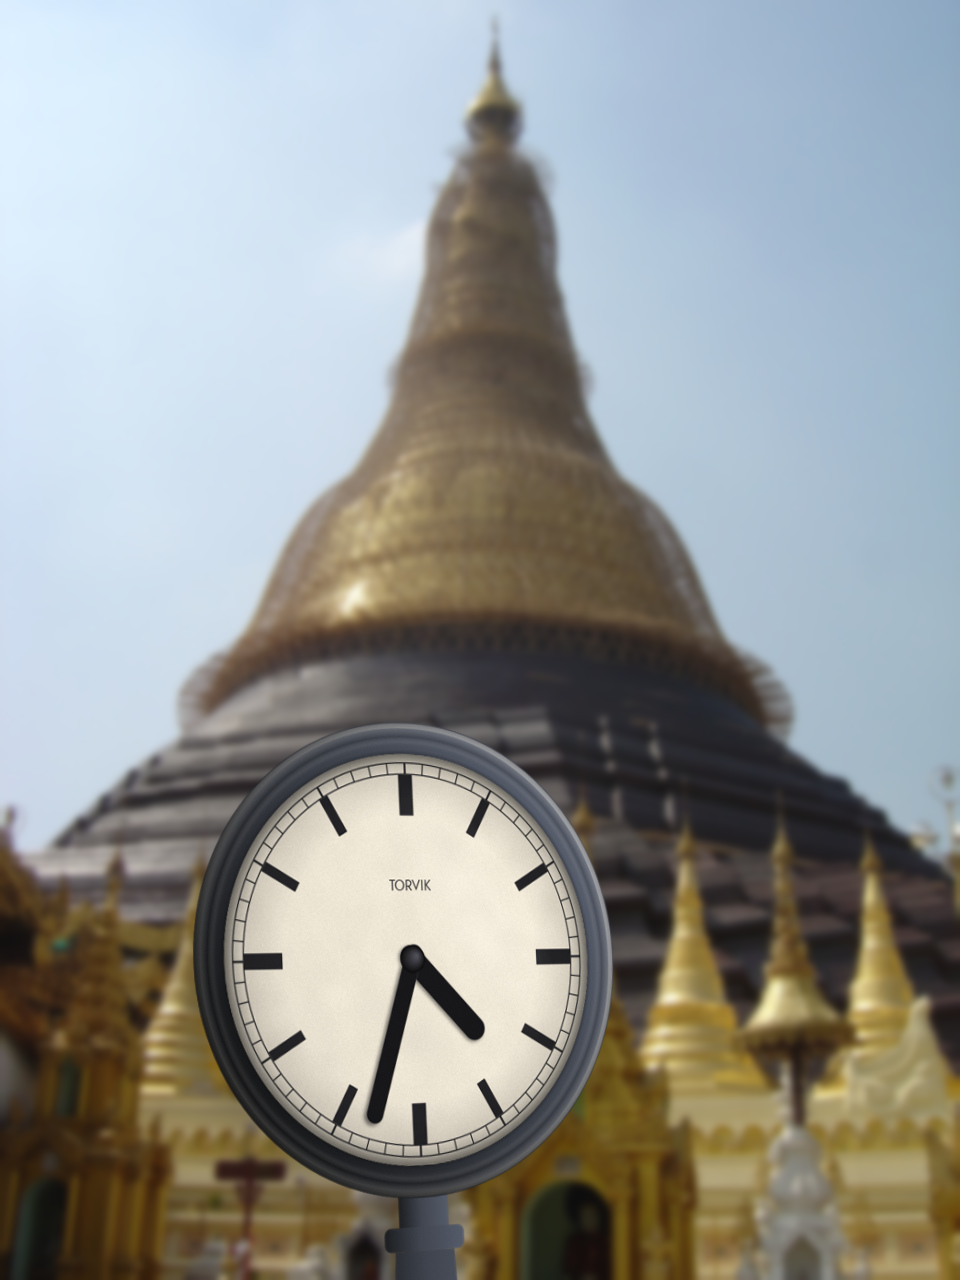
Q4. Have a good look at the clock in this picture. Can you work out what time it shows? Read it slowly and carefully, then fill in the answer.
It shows 4:33
